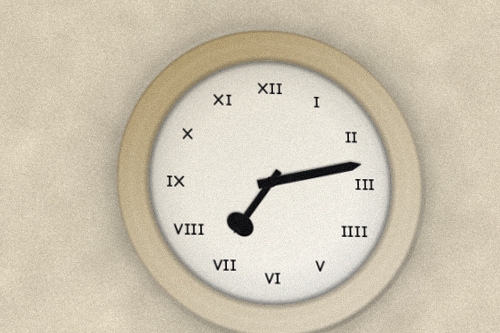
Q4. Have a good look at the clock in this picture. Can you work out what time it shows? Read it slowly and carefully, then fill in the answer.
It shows 7:13
